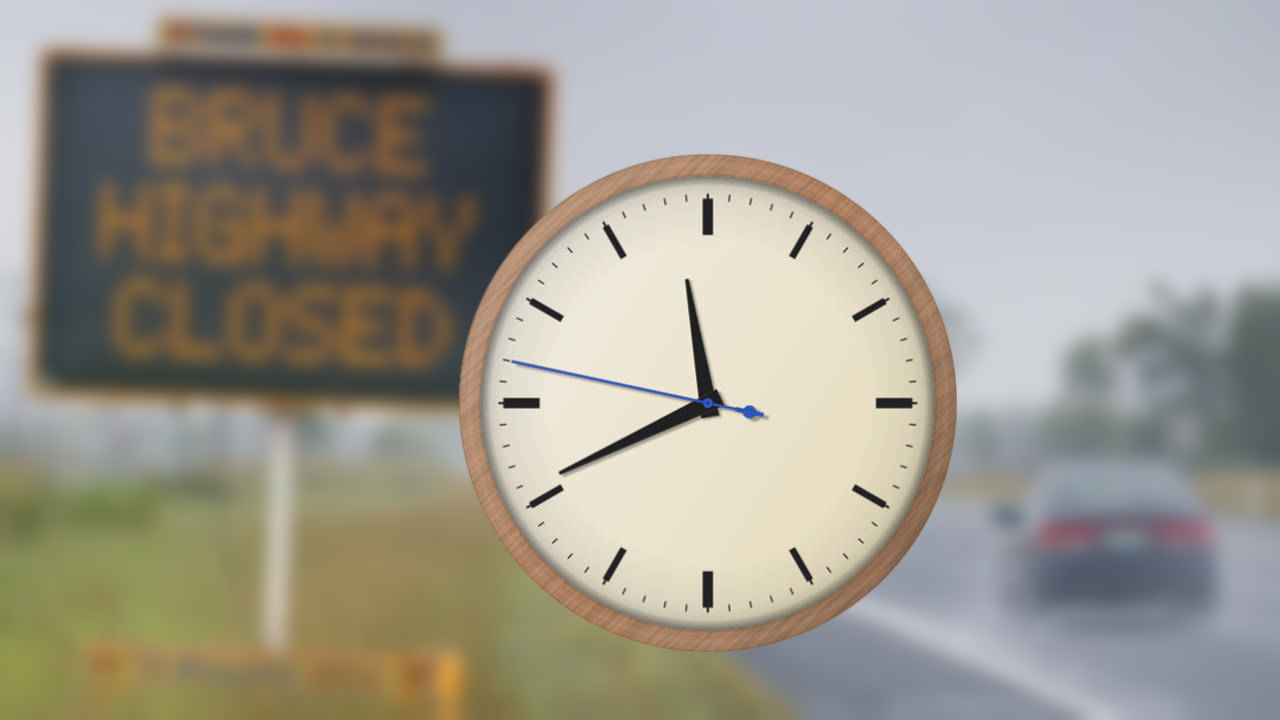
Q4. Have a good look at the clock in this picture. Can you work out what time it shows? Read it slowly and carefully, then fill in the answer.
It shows 11:40:47
